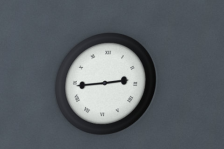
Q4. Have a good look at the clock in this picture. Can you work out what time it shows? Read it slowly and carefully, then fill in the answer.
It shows 2:44
